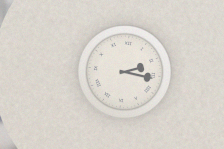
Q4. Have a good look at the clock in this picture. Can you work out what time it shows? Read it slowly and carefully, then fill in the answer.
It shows 2:16
